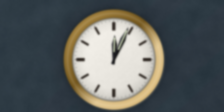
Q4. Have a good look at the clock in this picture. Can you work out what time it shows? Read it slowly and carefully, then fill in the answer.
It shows 12:04
